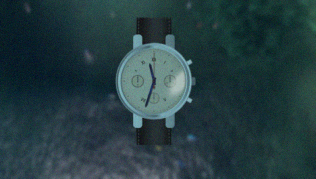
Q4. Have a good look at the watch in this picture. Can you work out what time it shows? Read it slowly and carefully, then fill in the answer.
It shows 11:33
